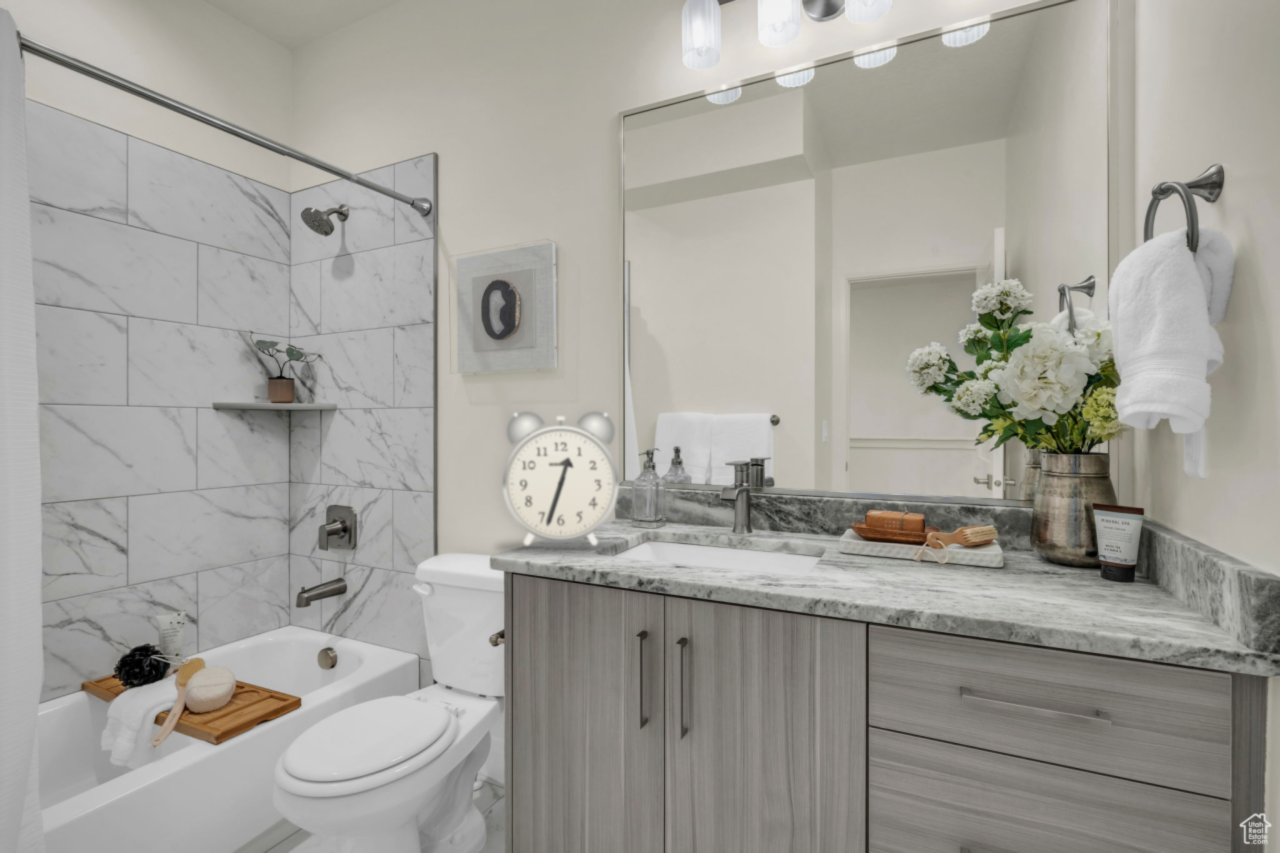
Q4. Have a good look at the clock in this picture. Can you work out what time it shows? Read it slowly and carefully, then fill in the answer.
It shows 12:33
